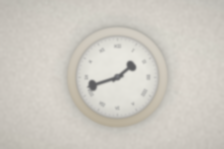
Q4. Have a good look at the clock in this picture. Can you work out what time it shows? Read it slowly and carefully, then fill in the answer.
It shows 1:42
